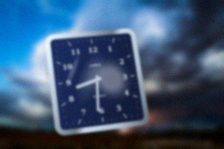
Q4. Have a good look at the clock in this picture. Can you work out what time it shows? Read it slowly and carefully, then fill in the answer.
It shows 8:31
